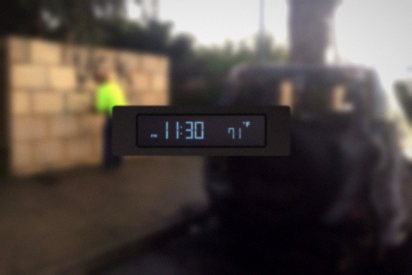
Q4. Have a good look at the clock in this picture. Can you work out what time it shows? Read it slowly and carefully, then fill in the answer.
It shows 11:30
